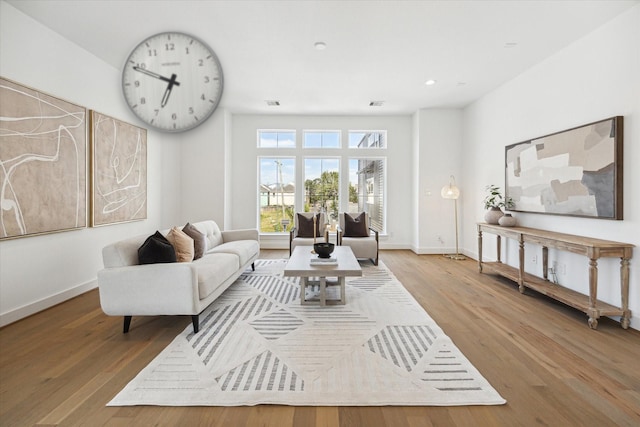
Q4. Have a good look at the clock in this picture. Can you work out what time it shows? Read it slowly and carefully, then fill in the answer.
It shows 6:49
